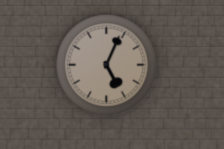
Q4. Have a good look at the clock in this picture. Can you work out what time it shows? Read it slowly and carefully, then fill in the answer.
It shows 5:04
